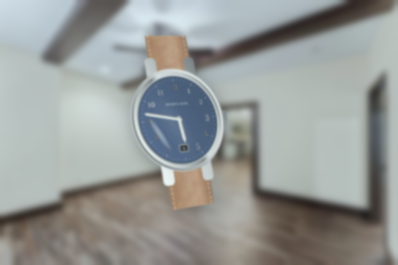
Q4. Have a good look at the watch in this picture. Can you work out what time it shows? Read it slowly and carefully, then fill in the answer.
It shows 5:47
